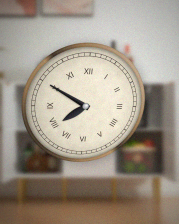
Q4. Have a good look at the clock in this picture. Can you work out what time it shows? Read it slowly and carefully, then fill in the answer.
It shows 7:50
